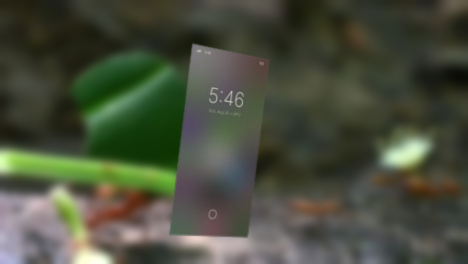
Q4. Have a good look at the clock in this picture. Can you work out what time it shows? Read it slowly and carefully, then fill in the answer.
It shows 5:46
